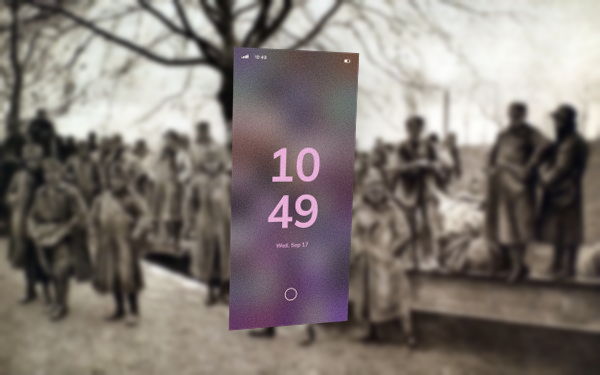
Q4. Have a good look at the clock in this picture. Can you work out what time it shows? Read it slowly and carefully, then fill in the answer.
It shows 10:49
